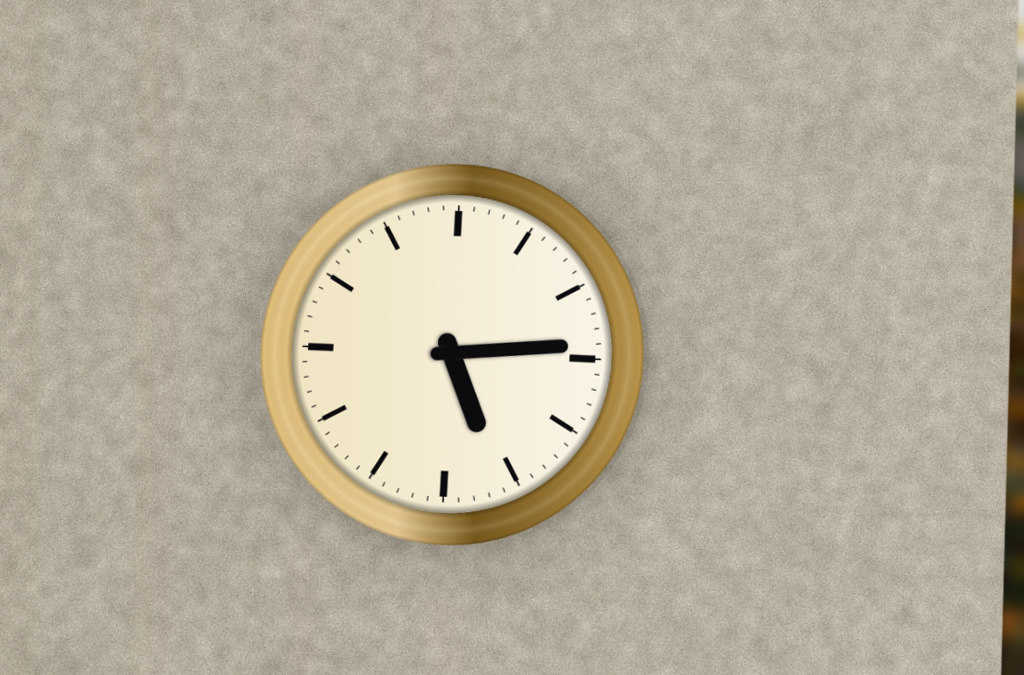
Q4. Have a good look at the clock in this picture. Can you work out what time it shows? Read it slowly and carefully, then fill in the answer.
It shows 5:14
